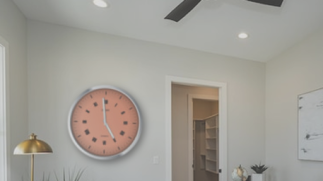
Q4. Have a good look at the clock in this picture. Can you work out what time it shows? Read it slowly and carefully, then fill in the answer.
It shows 4:59
